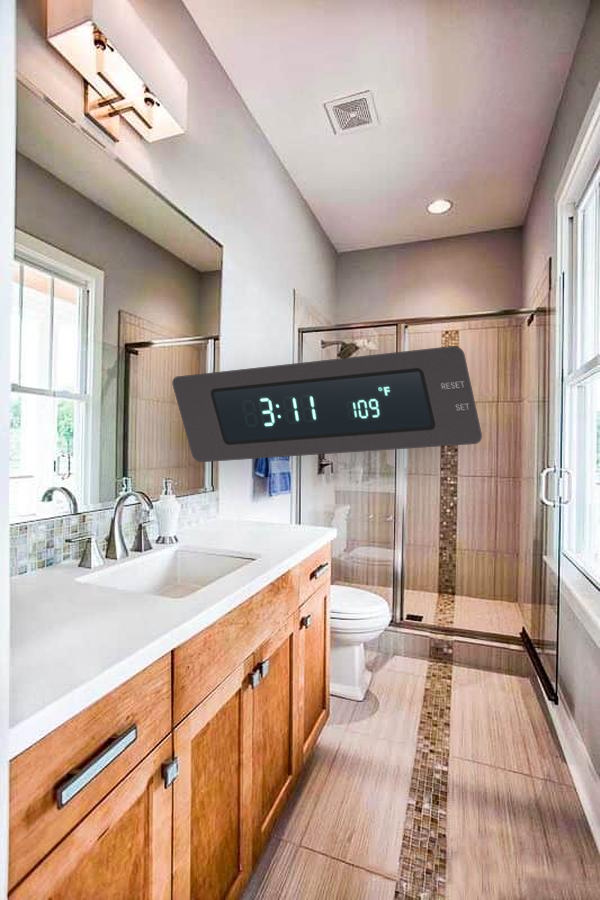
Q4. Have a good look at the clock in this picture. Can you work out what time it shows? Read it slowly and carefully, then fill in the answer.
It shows 3:11
